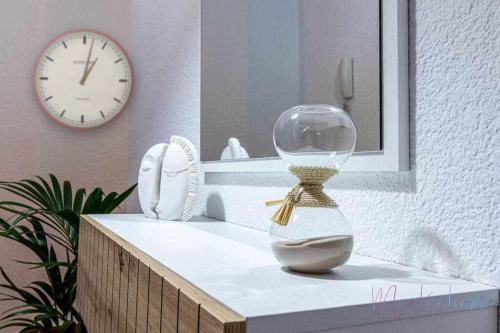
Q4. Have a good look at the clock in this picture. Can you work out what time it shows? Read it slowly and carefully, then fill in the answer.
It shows 1:02
